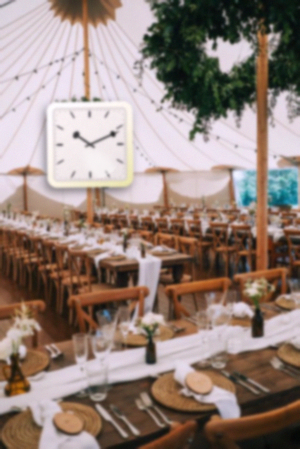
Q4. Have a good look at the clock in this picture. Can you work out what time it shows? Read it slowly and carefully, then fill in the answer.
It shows 10:11
